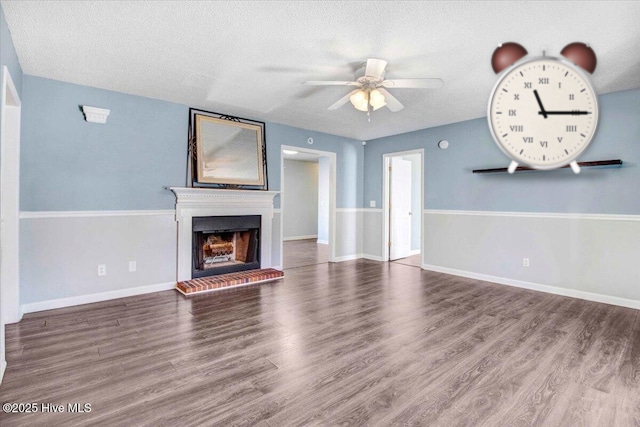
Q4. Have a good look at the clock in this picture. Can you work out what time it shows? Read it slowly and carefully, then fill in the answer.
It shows 11:15
